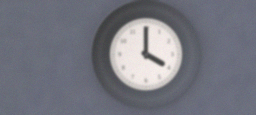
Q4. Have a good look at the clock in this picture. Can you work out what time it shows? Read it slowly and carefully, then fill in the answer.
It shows 4:00
